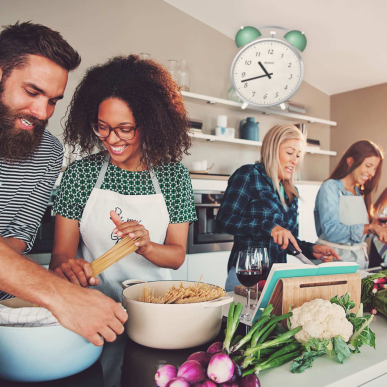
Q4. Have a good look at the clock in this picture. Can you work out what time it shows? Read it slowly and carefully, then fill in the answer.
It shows 10:42
